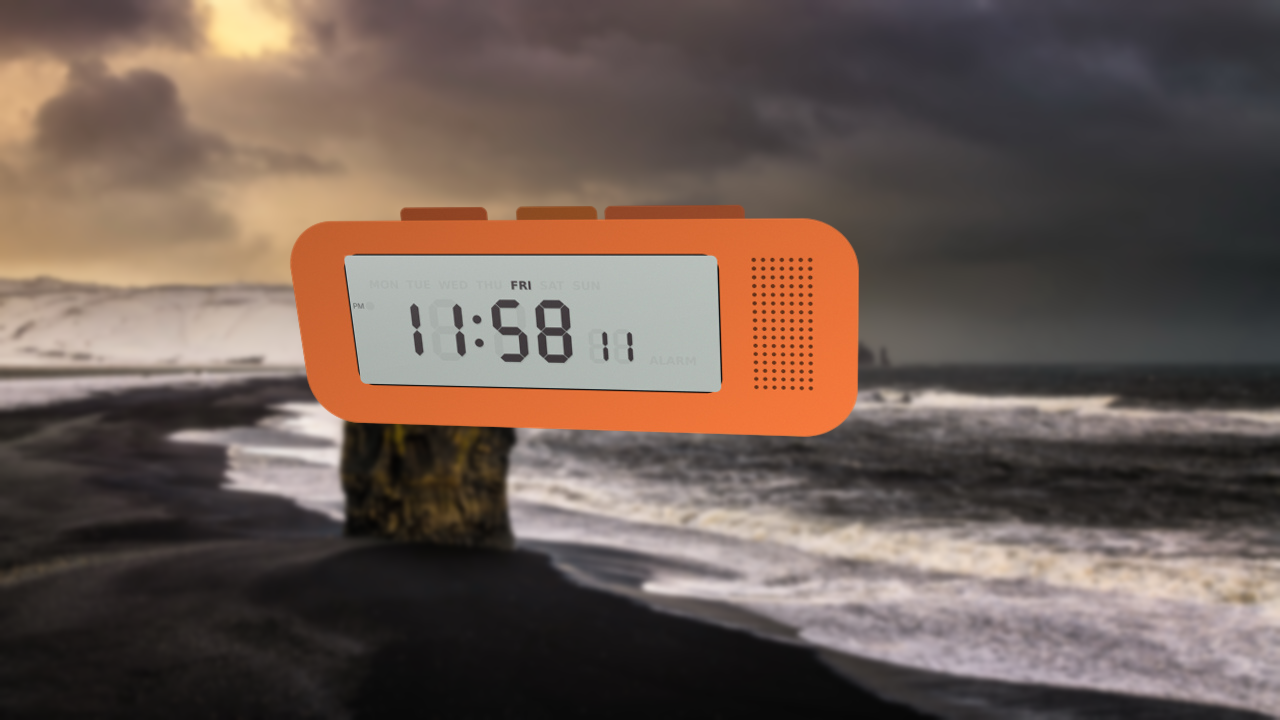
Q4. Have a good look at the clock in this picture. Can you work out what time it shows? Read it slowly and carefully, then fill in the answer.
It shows 11:58:11
